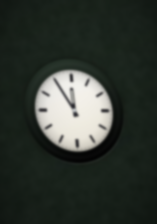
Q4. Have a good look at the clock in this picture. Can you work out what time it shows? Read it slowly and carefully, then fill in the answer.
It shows 11:55
